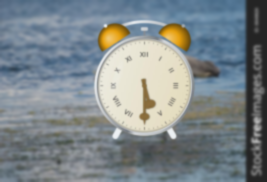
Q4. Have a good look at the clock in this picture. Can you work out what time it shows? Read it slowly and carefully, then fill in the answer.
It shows 5:30
